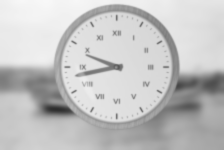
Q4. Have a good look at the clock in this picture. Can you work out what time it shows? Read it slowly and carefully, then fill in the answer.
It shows 9:43
